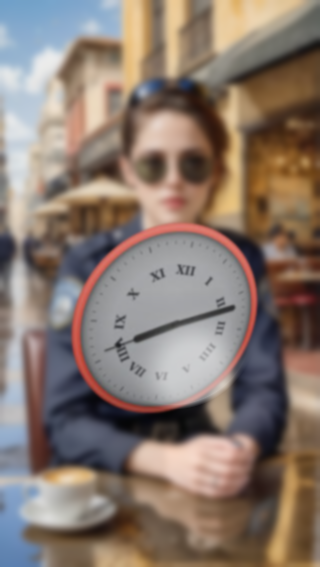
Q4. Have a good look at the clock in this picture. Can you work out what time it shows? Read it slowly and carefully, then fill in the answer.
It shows 8:11:41
